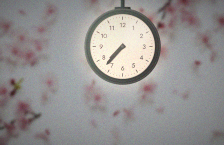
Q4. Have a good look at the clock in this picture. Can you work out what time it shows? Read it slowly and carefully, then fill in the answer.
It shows 7:37
